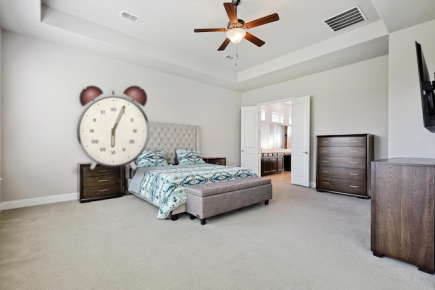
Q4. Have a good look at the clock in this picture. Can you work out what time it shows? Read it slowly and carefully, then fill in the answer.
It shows 6:04
